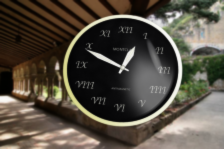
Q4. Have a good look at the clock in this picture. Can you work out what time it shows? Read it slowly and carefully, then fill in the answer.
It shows 12:49
